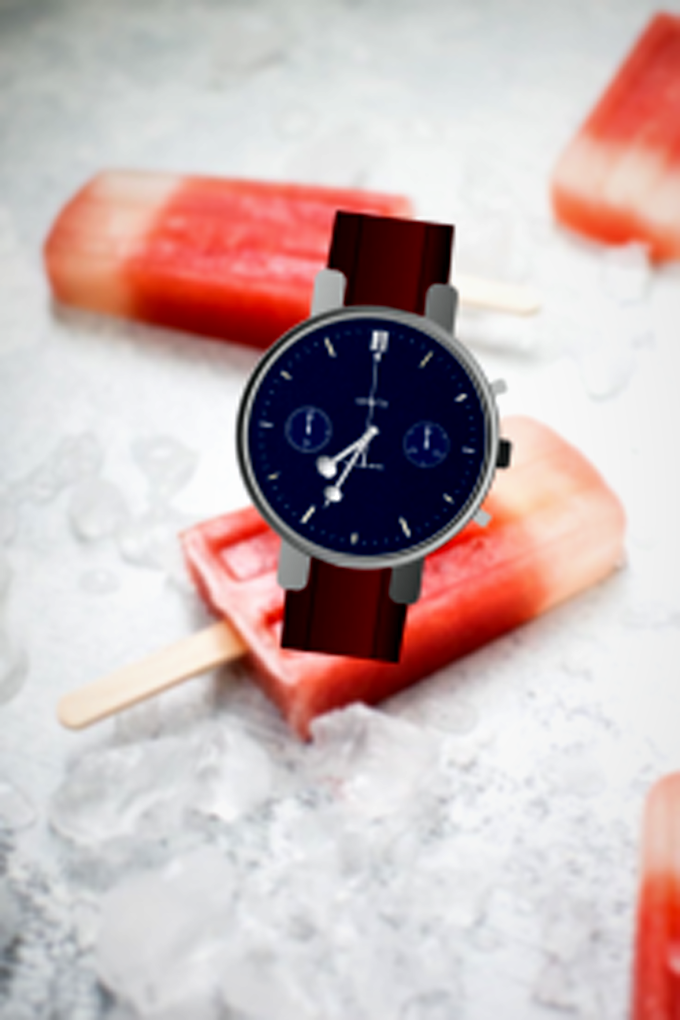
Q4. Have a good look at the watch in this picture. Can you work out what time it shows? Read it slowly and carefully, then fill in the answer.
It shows 7:34
